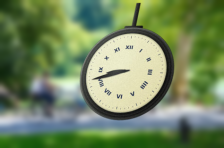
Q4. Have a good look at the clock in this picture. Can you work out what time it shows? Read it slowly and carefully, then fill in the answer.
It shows 8:42
